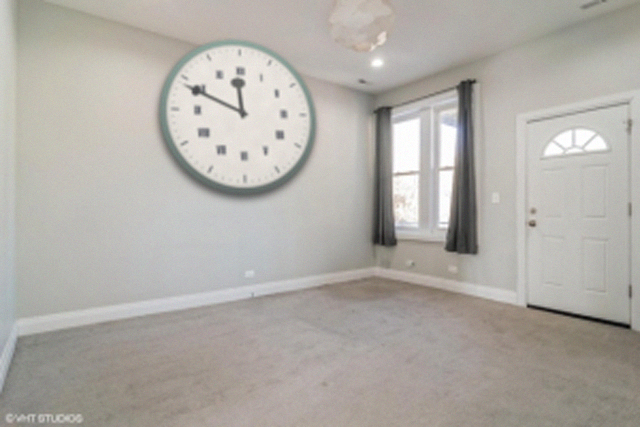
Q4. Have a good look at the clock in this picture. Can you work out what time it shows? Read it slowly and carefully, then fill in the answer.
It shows 11:49
